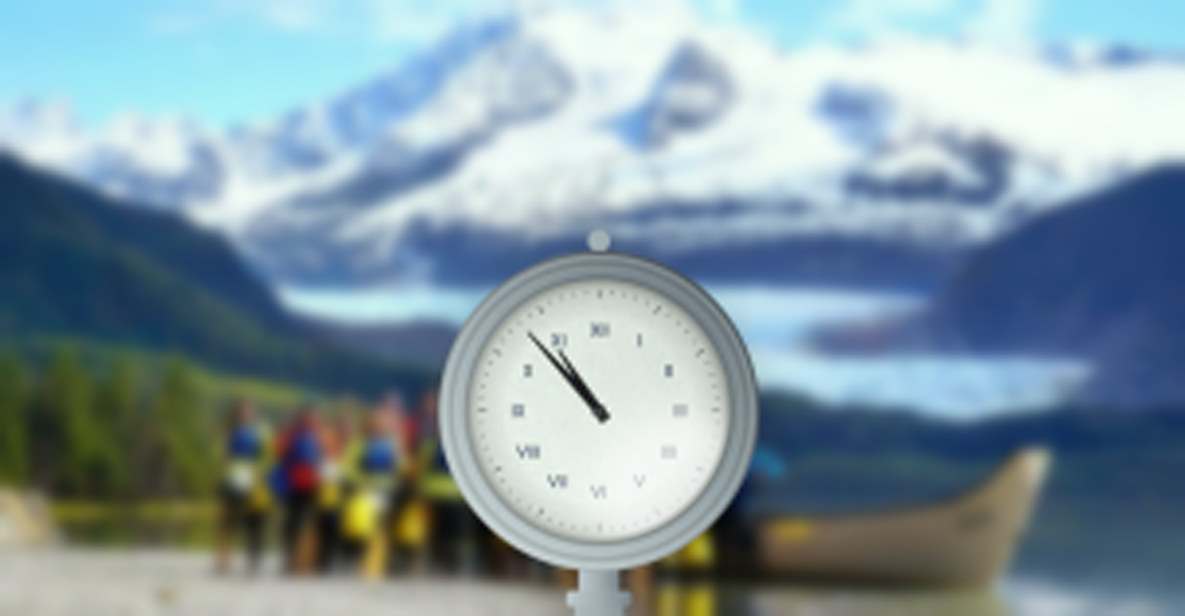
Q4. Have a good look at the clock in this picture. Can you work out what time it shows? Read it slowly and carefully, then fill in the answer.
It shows 10:53
